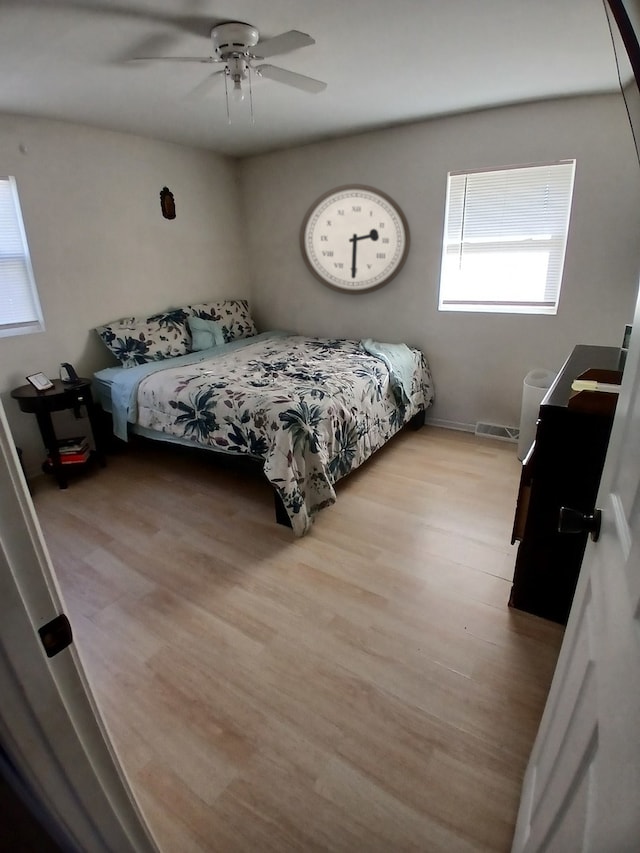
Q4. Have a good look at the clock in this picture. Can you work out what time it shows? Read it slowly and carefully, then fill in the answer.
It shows 2:30
